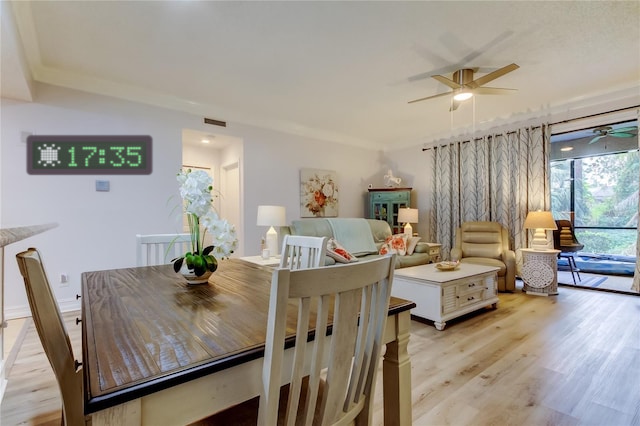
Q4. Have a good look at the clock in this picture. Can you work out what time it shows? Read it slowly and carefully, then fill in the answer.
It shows 17:35
